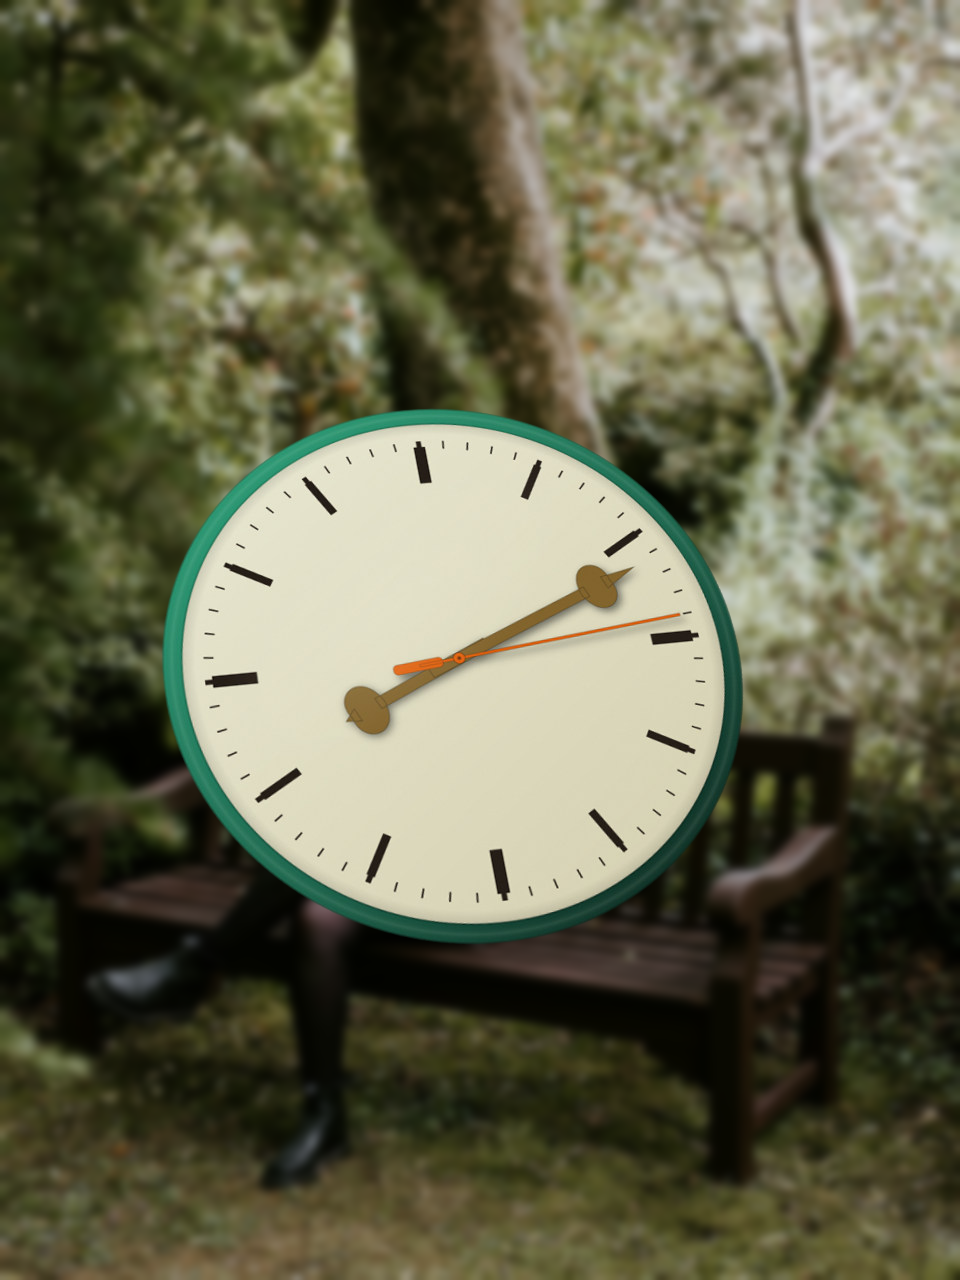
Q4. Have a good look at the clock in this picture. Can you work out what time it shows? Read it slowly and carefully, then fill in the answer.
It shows 8:11:14
